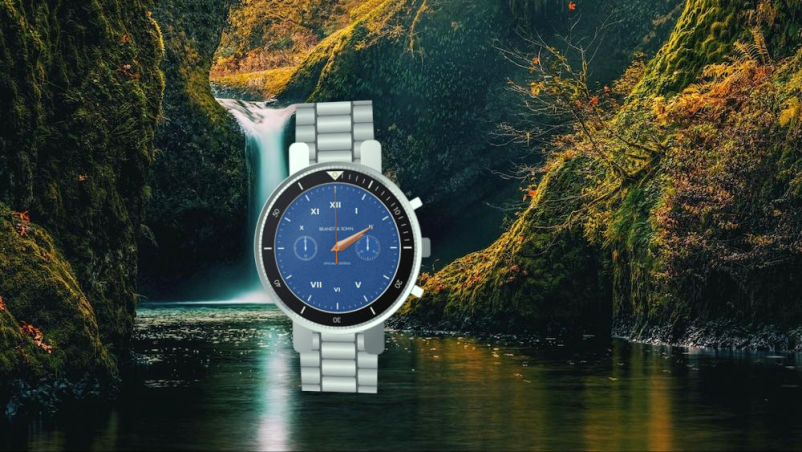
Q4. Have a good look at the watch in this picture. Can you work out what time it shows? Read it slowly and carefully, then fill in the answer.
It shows 2:10
